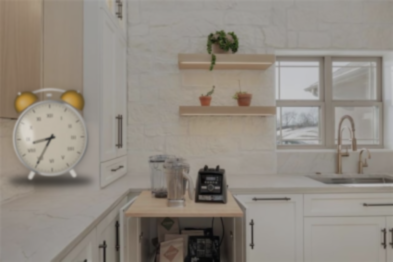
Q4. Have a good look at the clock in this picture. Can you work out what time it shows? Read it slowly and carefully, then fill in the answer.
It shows 8:35
